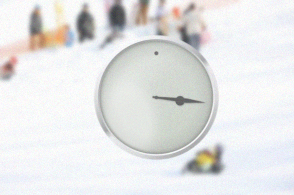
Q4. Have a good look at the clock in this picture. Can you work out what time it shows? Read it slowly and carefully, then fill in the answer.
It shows 3:16
